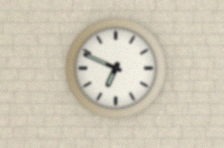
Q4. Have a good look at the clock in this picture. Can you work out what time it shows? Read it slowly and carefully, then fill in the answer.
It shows 6:49
